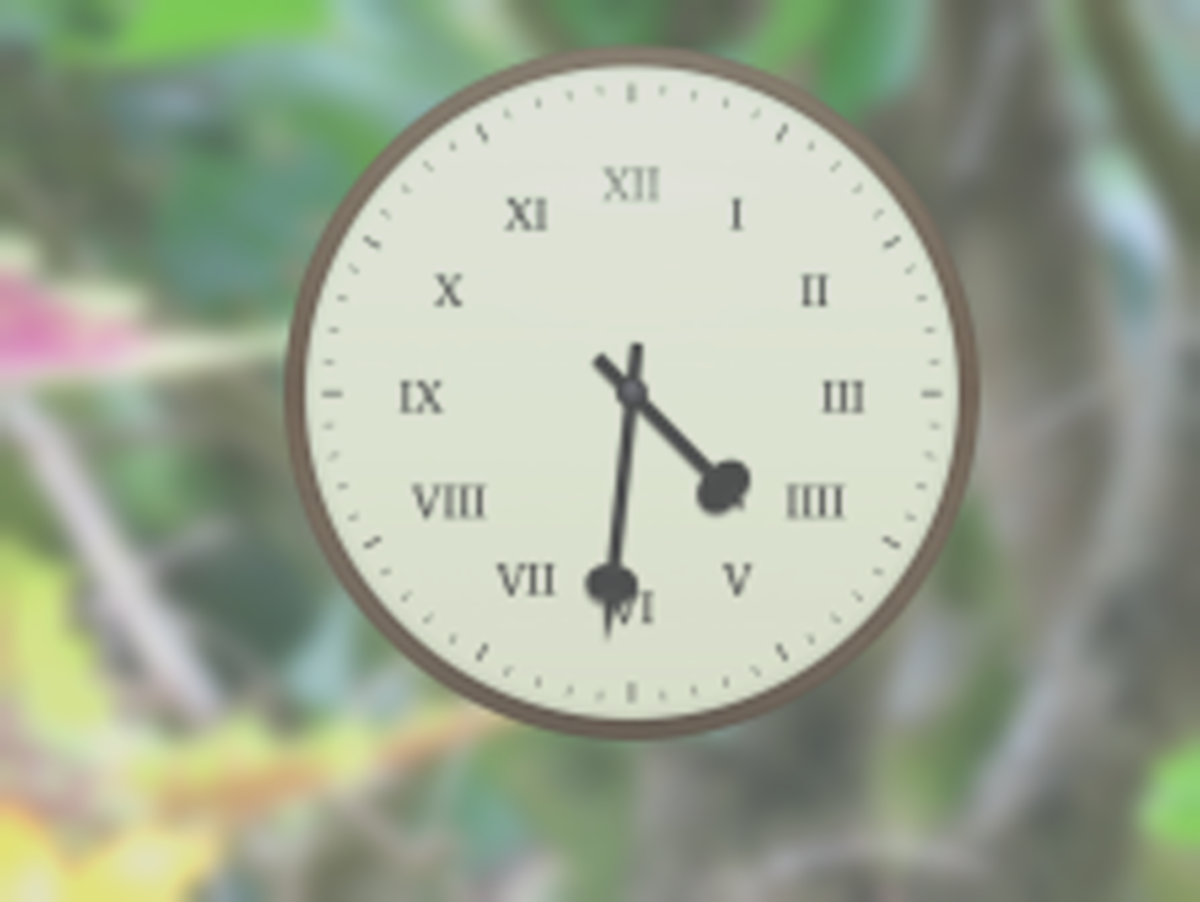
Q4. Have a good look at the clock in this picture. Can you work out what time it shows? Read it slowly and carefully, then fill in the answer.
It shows 4:31
